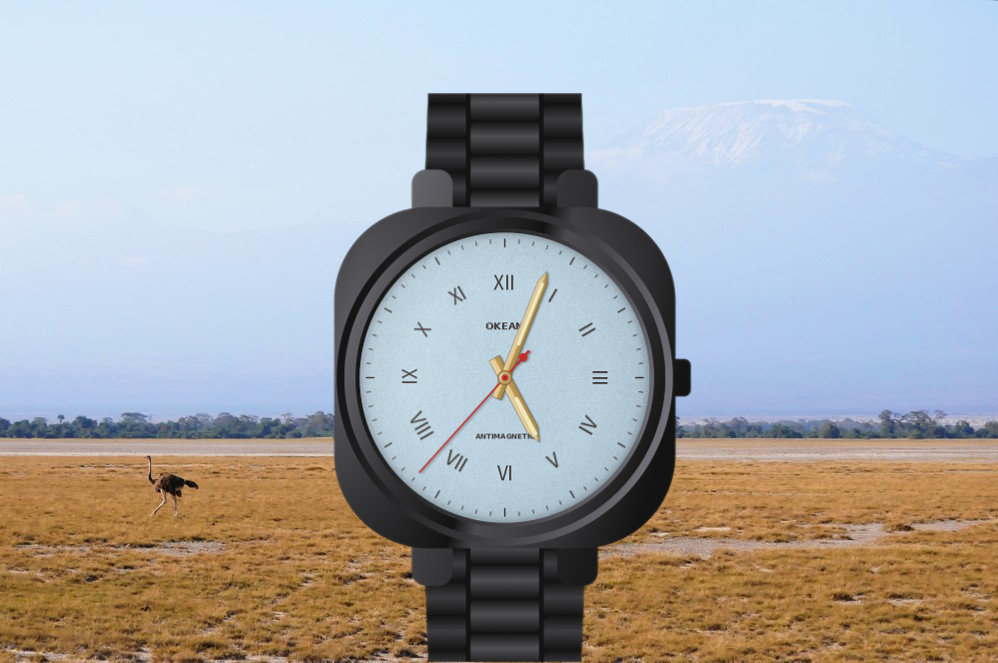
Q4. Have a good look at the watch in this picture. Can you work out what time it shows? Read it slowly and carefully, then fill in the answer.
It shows 5:03:37
